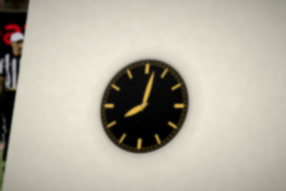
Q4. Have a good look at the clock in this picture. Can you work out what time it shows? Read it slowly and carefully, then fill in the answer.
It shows 8:02
